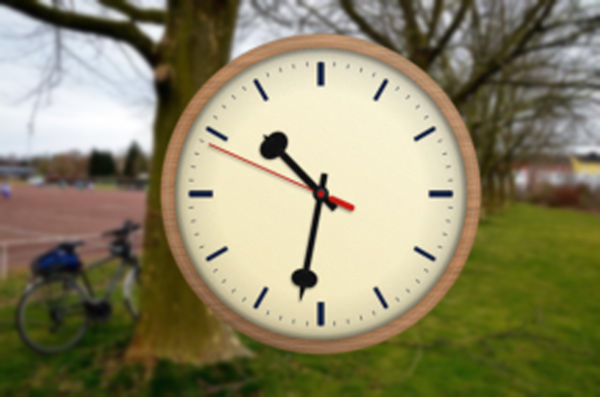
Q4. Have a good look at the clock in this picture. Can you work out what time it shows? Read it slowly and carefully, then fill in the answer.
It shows 10:31:49
